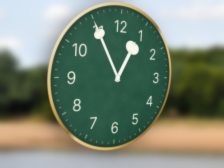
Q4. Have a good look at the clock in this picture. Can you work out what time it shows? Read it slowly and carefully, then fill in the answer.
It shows 12:55
